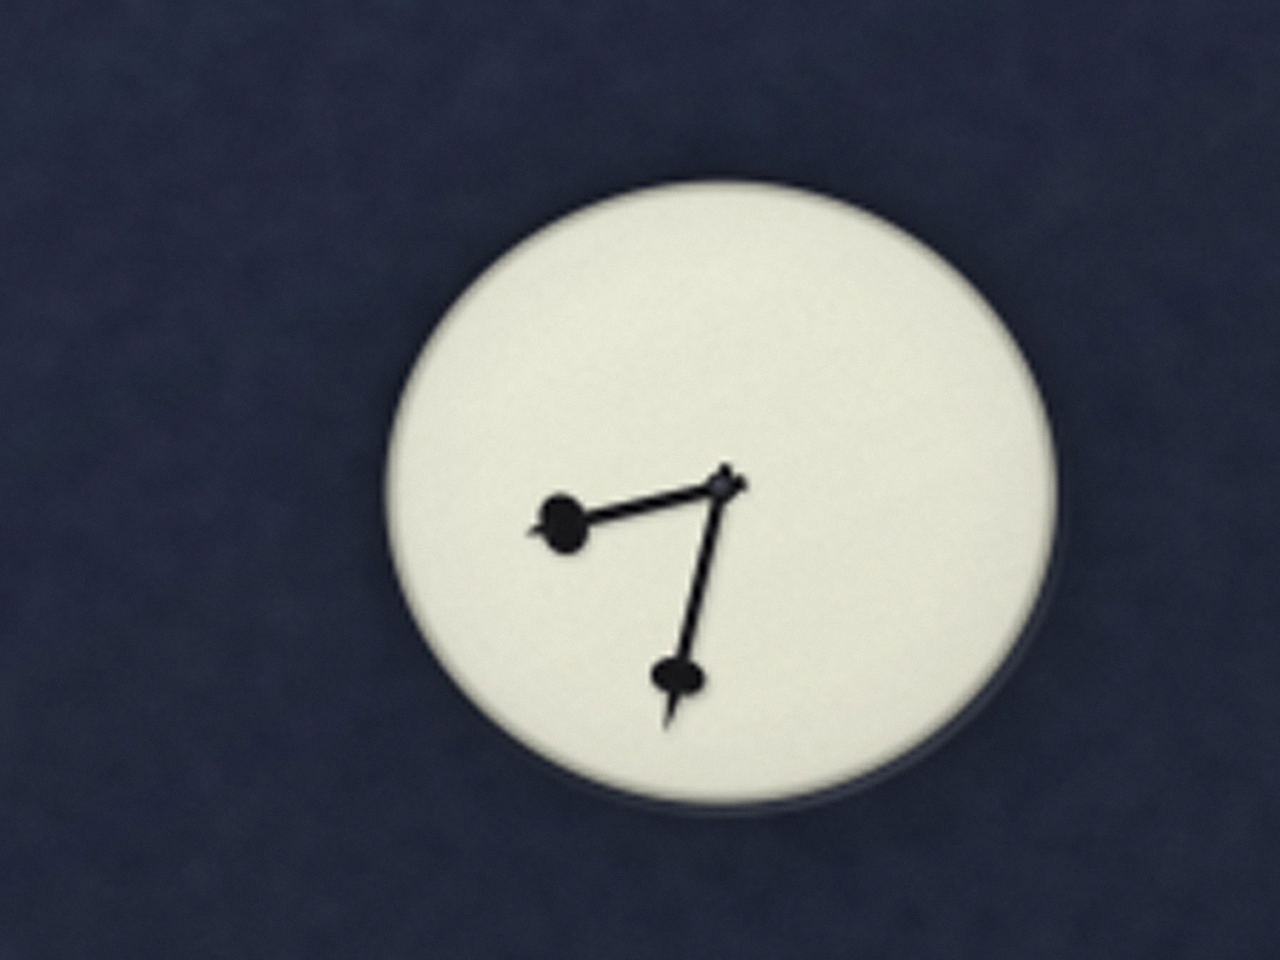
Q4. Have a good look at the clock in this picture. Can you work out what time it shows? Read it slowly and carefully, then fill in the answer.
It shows 8:32
